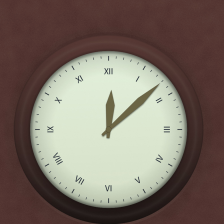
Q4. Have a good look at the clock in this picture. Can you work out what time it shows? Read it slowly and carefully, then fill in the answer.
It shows 12:08
